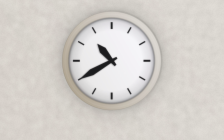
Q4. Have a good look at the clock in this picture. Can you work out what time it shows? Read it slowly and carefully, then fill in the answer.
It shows 10:40
